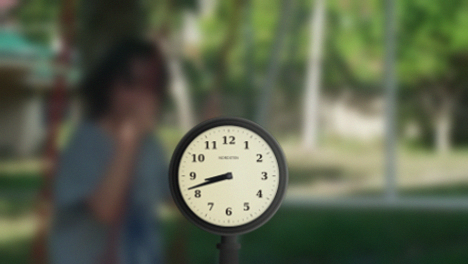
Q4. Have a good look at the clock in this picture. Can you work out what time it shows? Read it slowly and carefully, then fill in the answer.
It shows 8:42
